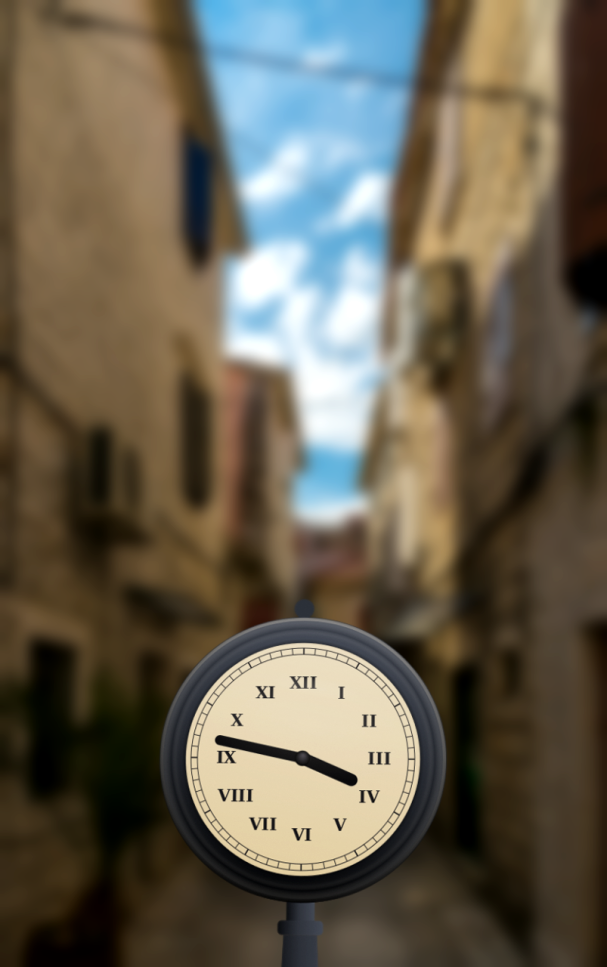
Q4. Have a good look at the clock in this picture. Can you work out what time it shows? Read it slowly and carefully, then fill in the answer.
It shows 3:47
